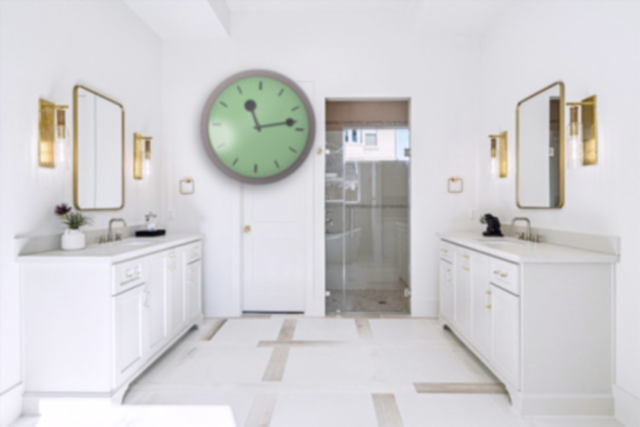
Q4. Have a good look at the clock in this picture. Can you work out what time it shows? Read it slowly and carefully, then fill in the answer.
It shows 11:13
